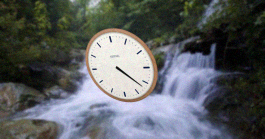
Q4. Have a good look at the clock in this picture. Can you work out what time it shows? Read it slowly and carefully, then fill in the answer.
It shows 4:22
